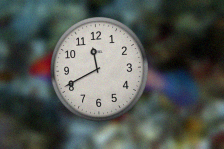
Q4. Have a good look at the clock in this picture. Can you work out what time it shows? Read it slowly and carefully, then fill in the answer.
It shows 11:41
